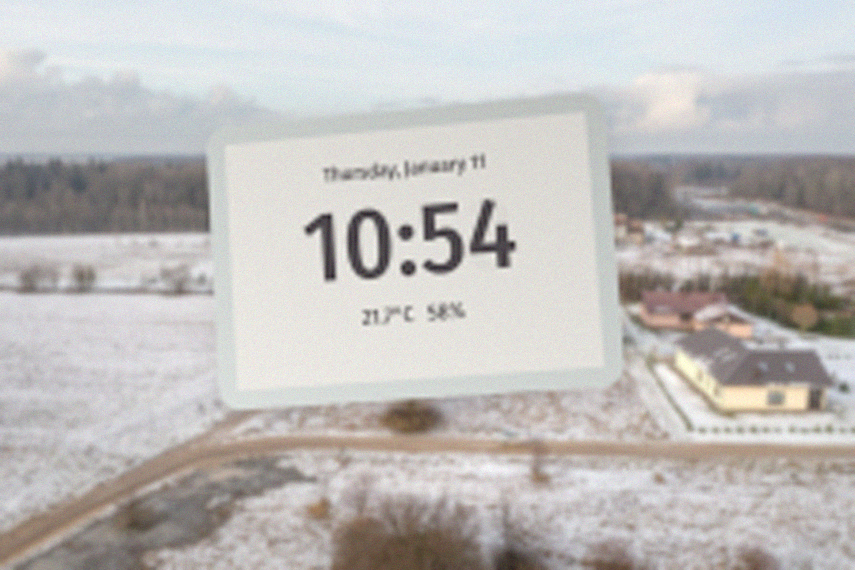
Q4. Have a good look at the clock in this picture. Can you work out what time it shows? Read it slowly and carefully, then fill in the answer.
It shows 10:54
